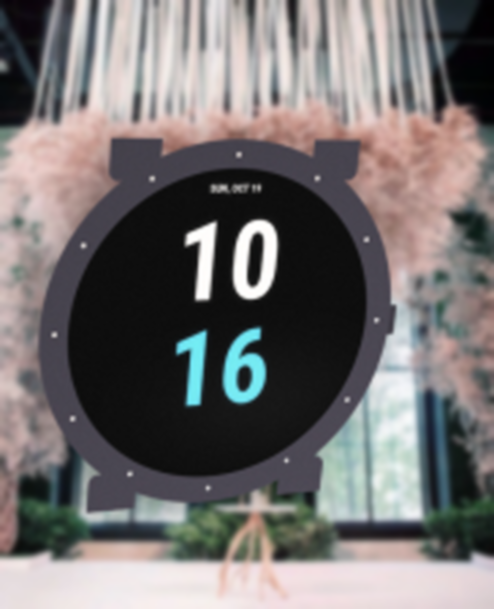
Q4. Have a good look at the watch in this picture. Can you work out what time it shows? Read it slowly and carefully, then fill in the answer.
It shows 10:16
